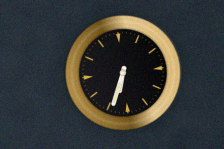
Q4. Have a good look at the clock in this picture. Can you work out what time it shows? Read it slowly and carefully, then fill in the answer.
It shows 6:34
